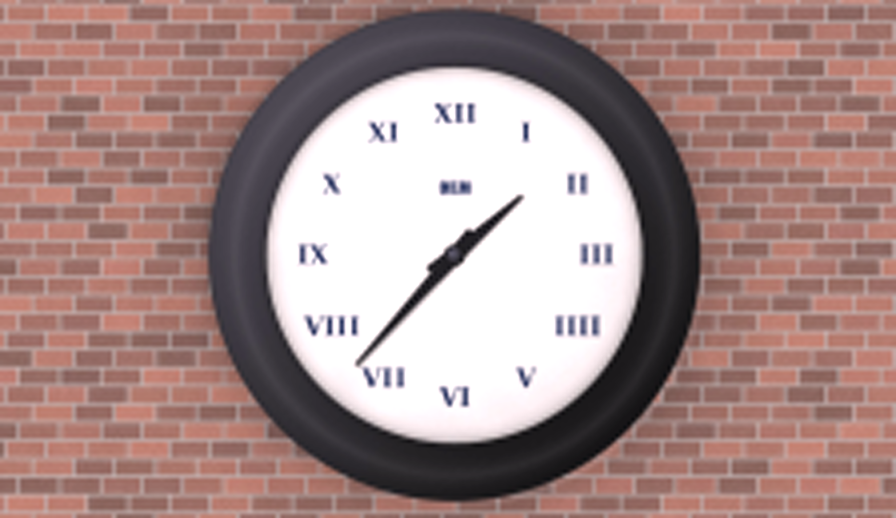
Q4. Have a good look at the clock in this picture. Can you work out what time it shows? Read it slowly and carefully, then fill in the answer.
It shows 1:37
